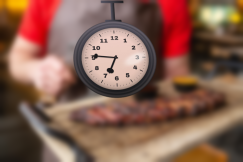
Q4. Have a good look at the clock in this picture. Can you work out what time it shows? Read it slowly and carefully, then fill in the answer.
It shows 6:46
